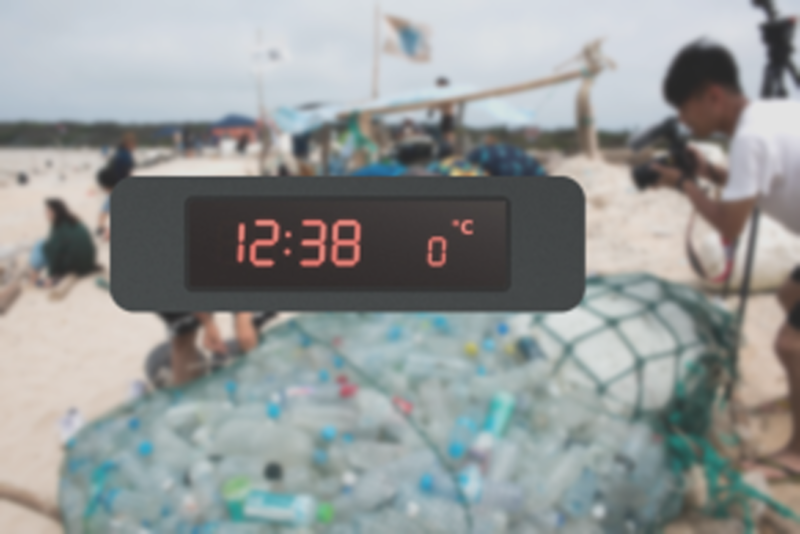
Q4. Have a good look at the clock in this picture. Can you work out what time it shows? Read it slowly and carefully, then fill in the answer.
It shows 12:38
